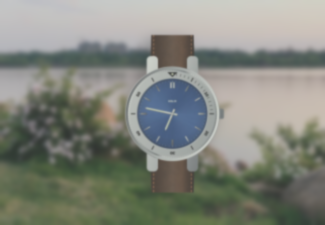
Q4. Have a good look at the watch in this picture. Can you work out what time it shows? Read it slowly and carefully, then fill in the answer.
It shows 6:47
